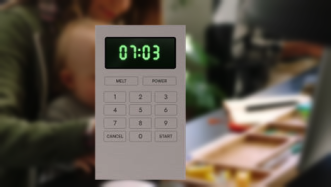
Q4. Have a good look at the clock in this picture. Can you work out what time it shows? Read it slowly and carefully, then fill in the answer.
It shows 7:03
